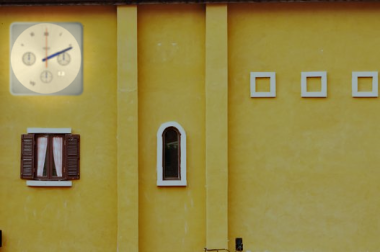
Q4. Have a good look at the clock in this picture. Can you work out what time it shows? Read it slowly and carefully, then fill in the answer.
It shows 2:11
